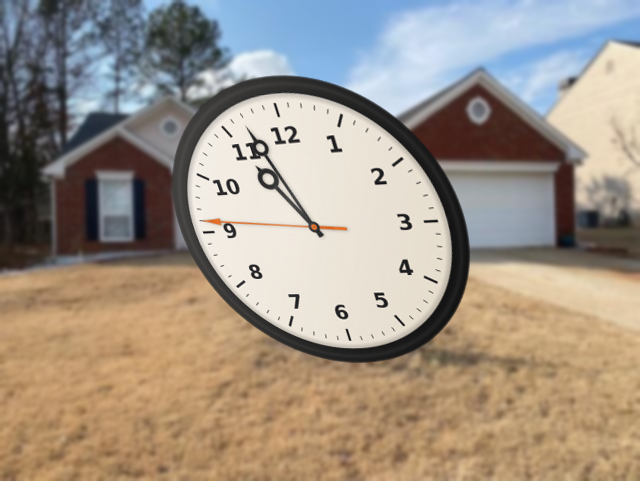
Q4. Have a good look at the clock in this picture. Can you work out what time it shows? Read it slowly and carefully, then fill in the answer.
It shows 10:56:46
